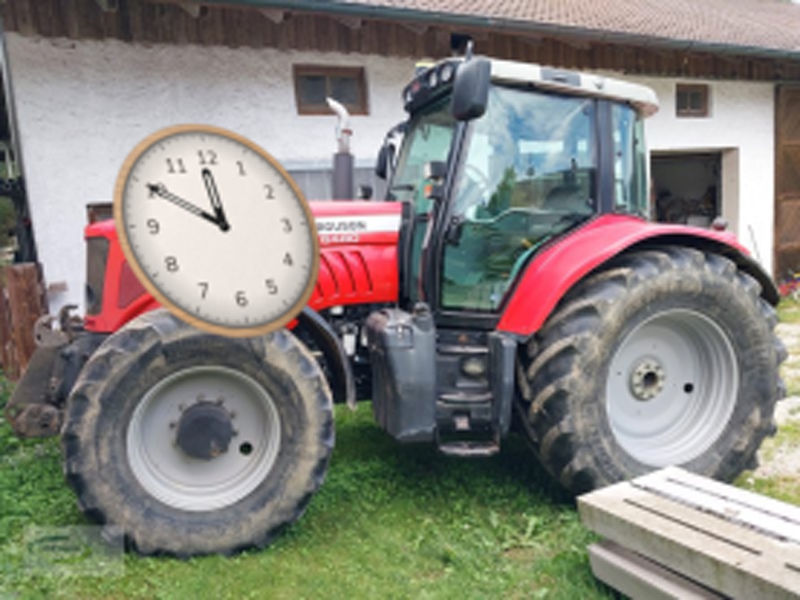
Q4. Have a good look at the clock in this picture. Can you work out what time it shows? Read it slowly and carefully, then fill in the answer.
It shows 11:50
